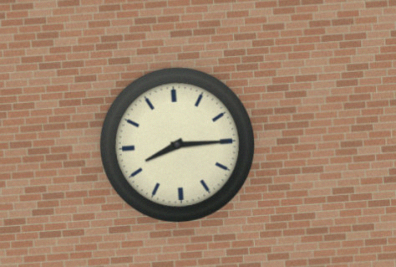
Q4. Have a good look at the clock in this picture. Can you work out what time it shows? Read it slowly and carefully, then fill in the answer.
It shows 8:15
